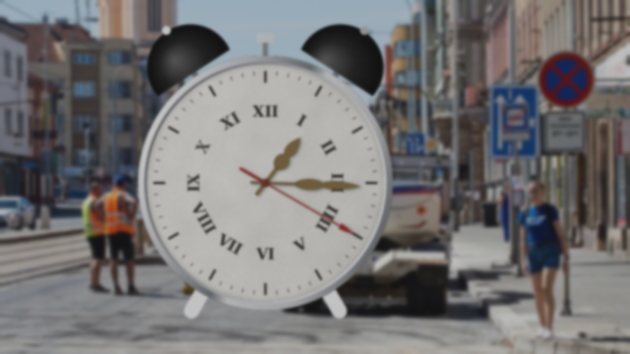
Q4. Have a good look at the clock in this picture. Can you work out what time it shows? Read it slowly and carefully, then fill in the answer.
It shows 1:15:20
